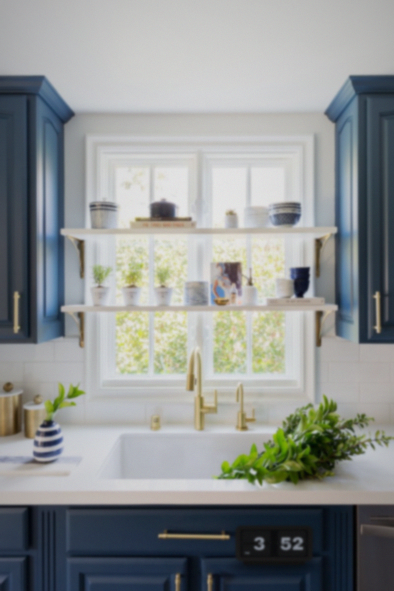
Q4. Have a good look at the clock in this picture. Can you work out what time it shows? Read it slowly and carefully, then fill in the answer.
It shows 3:52
